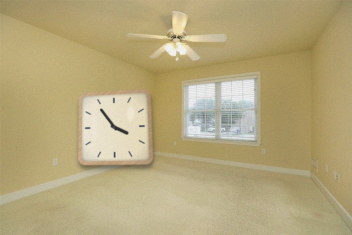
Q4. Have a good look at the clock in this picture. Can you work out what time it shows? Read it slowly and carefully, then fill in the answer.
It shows 3:54
